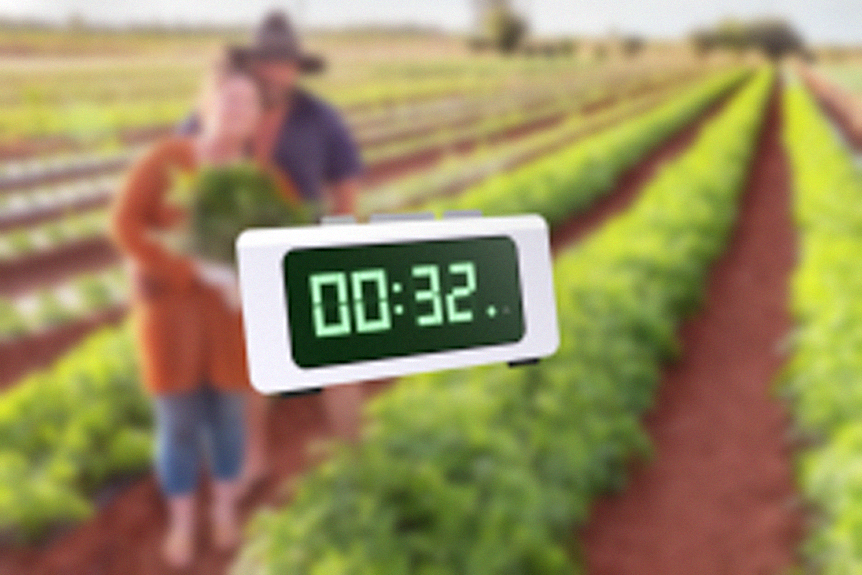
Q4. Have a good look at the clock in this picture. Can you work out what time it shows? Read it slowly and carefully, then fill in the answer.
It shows 0:32
